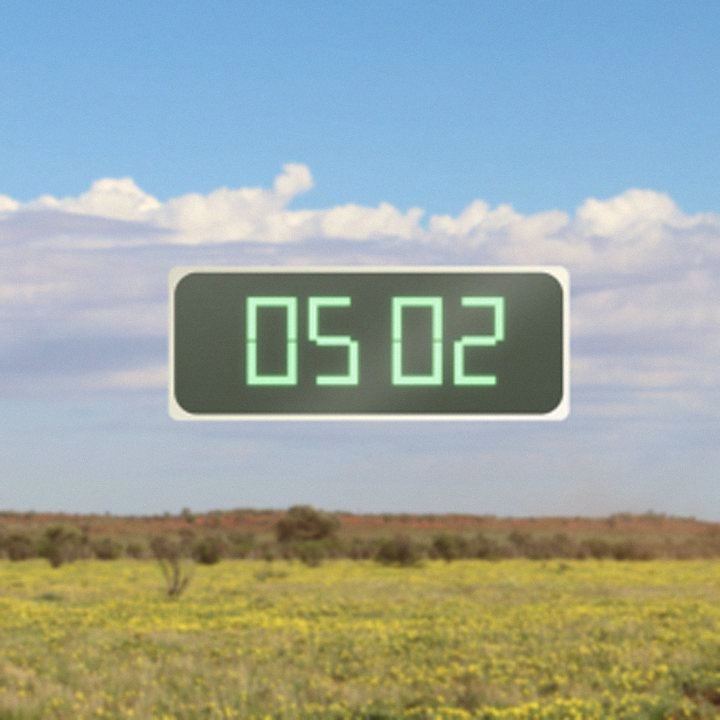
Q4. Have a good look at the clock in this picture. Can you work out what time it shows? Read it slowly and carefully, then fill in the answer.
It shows 5:02
